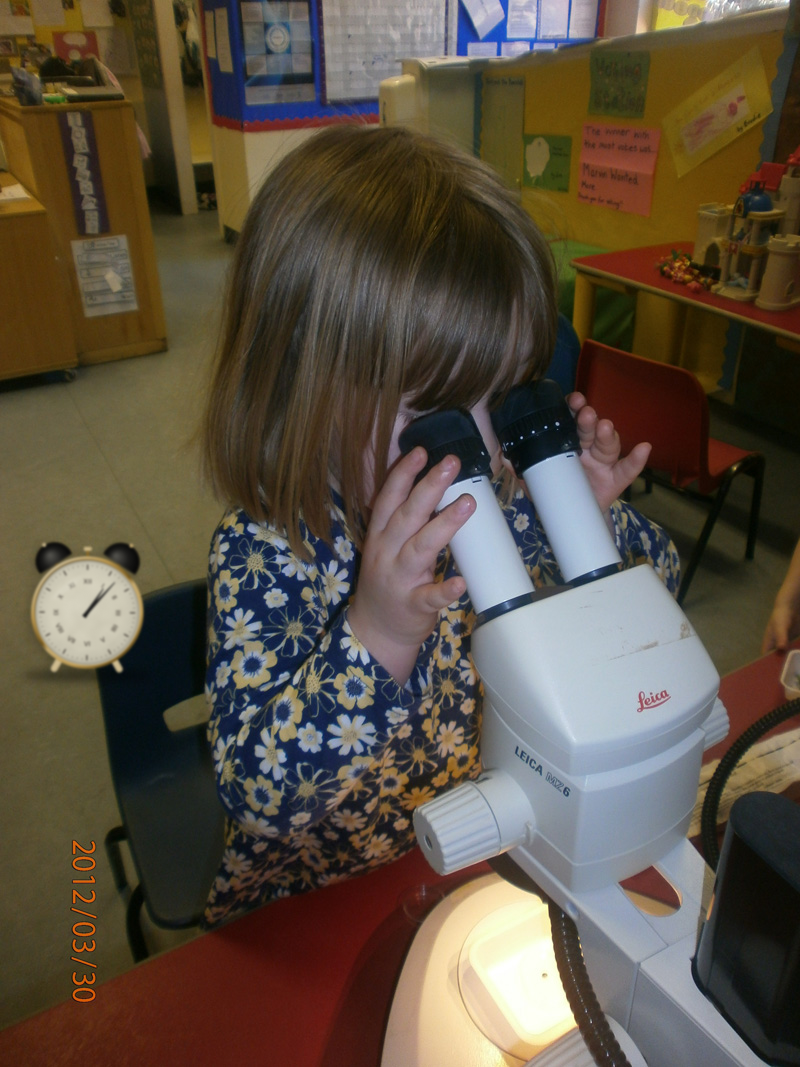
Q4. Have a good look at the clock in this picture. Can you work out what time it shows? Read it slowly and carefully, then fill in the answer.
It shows 1:07
